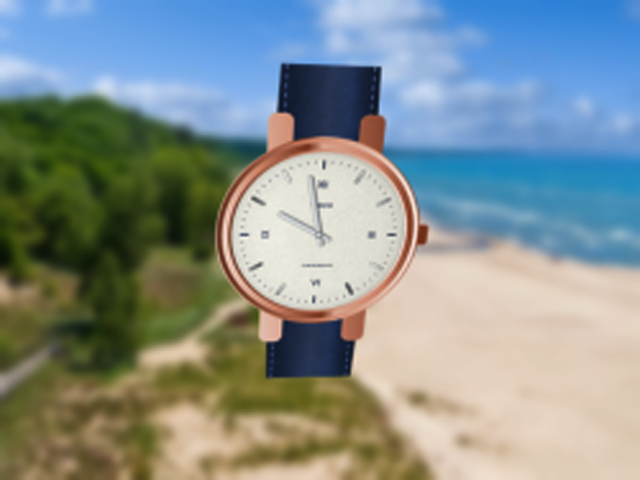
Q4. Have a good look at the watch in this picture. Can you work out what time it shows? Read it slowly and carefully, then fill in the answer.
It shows 9:58
